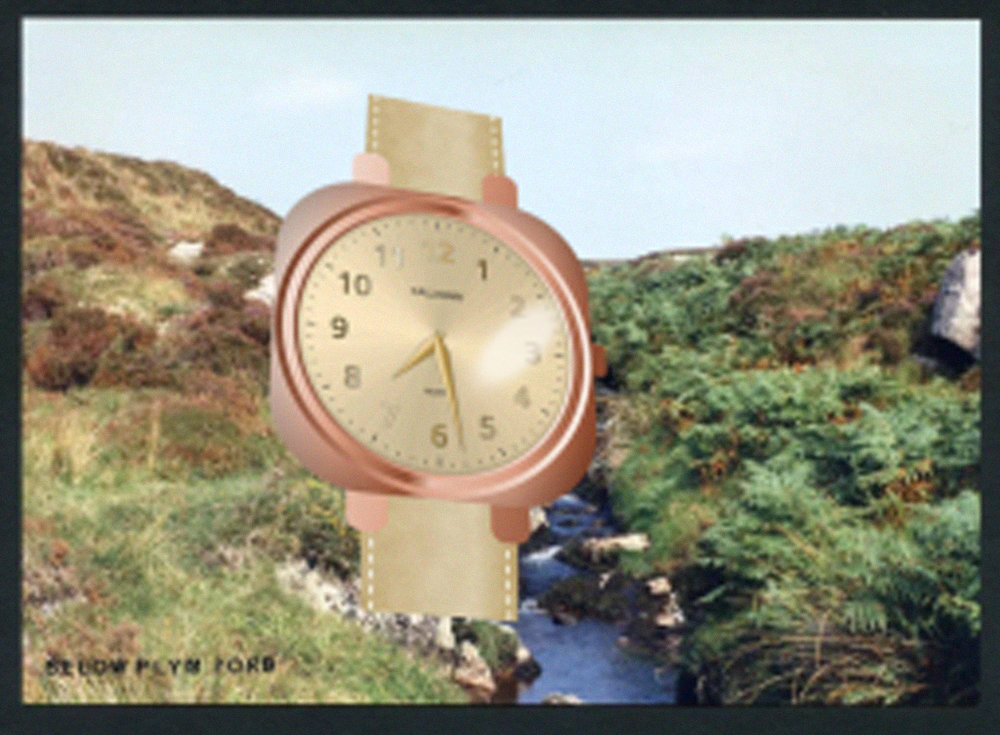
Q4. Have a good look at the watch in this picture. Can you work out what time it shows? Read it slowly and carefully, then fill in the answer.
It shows 7:28
